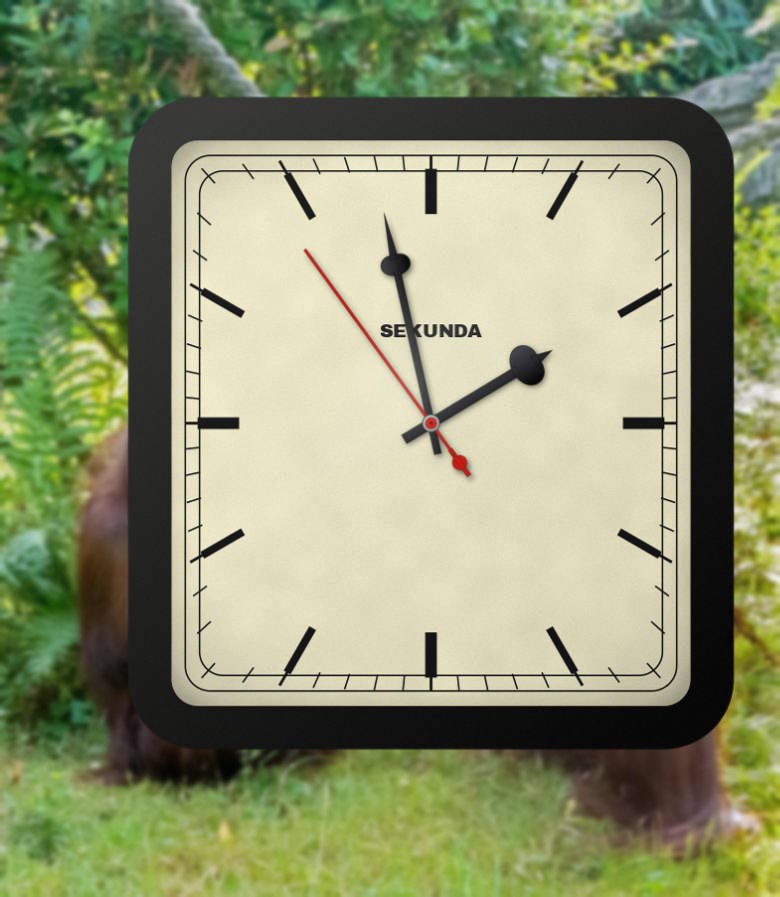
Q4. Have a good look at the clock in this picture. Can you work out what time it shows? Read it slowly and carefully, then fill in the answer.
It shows 1:57:54
